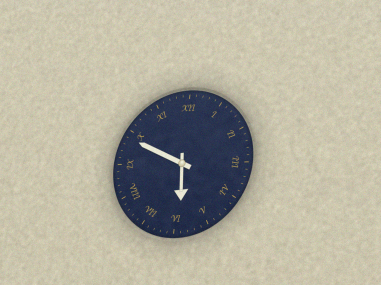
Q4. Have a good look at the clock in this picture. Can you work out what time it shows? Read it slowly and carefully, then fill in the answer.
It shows 5:49
